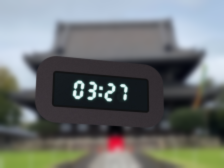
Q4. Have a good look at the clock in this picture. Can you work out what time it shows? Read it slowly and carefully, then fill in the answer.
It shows 3:27
